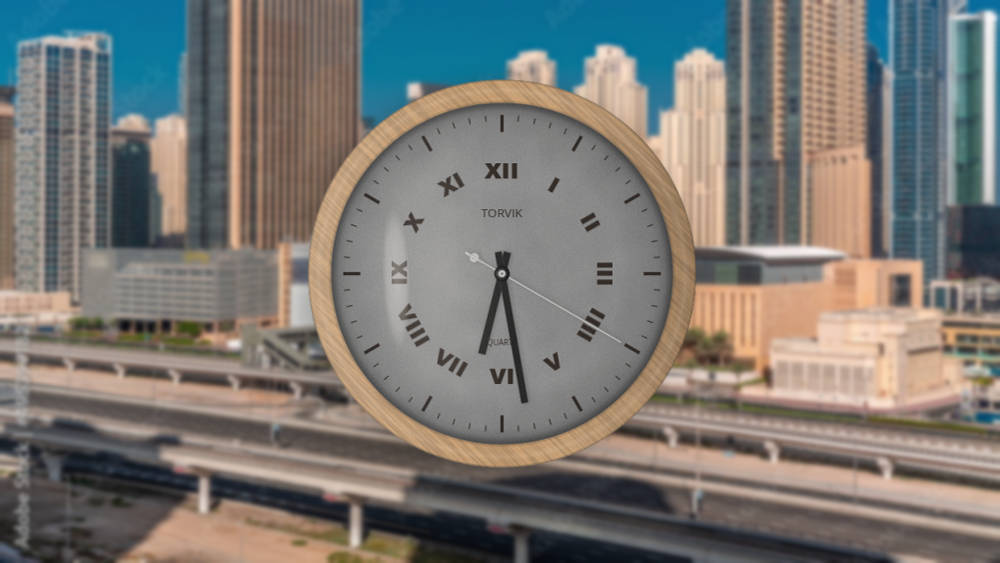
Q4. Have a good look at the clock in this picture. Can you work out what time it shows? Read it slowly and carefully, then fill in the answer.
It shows 6:28:20
